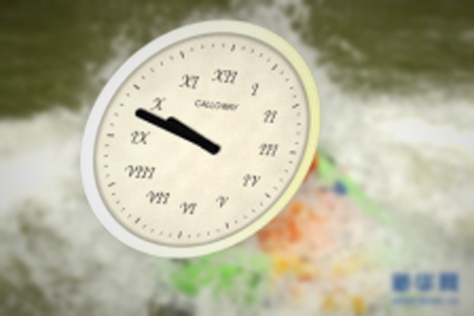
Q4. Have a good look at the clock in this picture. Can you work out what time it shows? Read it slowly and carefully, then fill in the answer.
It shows 9:48
